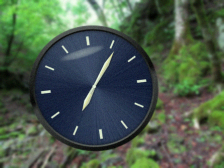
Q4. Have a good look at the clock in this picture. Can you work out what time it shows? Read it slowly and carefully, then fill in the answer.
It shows 7:06
